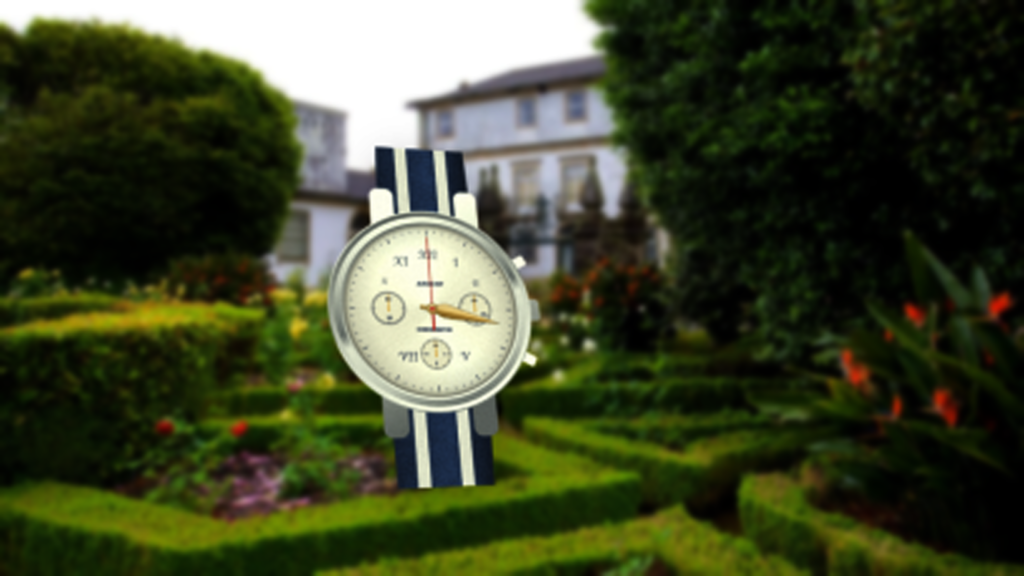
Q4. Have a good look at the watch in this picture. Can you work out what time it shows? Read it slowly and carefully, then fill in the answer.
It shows 3:17
